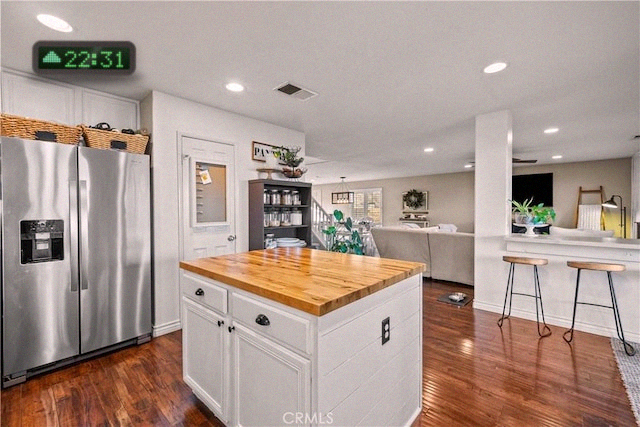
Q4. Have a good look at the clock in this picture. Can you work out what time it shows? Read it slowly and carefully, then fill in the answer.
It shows 22:31
